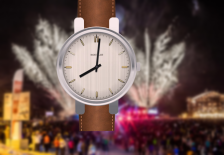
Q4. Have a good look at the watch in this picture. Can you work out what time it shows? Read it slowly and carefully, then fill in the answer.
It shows 8:01
